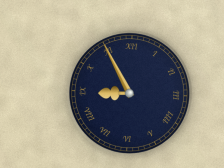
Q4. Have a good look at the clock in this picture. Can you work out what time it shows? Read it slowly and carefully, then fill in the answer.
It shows 8:55
